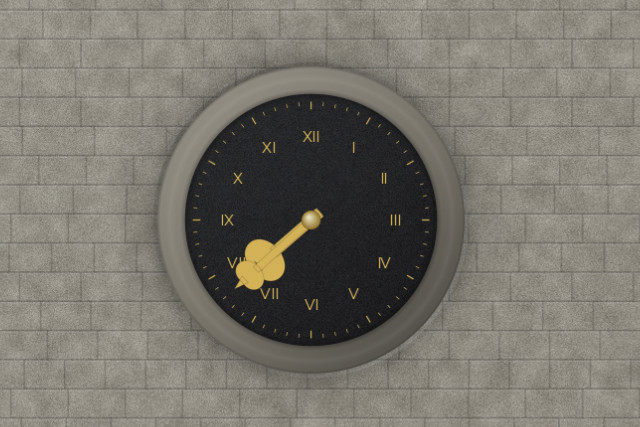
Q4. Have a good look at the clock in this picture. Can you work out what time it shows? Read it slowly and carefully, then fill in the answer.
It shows 7:38
